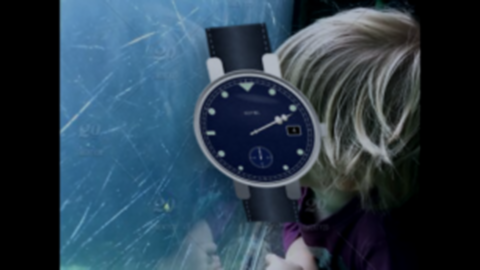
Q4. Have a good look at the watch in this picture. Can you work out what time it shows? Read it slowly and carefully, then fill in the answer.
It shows 2:11
